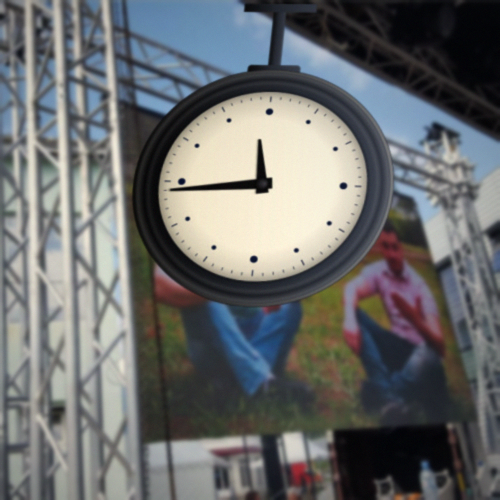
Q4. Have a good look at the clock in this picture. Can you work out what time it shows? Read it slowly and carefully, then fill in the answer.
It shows 11:44
